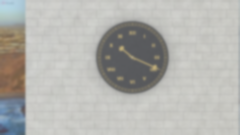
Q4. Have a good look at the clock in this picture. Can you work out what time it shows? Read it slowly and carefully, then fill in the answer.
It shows 10:19
